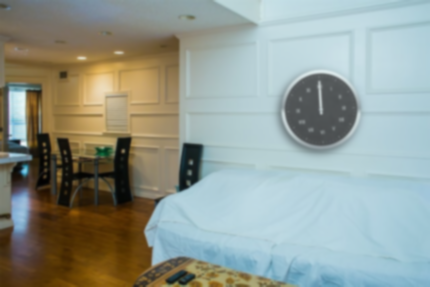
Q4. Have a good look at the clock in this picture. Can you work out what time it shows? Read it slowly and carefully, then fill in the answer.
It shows 12:00
